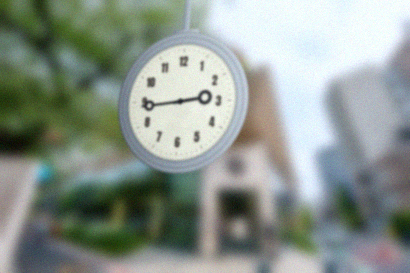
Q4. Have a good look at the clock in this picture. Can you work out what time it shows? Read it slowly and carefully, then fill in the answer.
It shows 2:44
